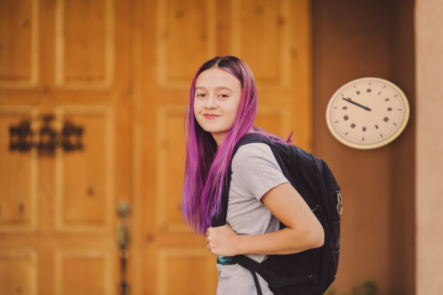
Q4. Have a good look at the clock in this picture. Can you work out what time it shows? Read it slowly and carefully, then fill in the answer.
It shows 9:49
